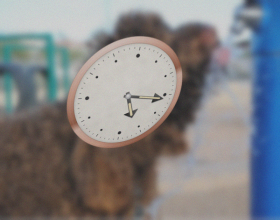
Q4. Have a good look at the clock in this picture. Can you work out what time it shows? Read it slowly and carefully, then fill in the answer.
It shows 5:16
